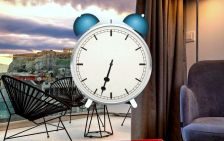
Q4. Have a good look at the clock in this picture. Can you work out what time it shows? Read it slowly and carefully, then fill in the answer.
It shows 6:33
